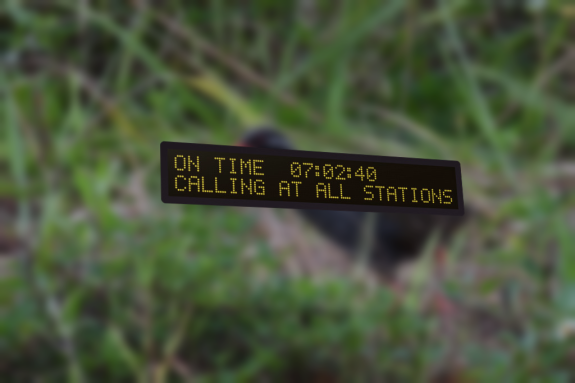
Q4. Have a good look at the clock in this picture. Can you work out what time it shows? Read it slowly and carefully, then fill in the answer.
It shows 7:02:40
